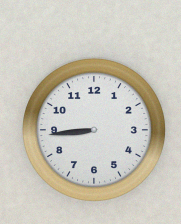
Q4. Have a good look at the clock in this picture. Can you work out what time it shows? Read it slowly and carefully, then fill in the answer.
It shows 8:44
